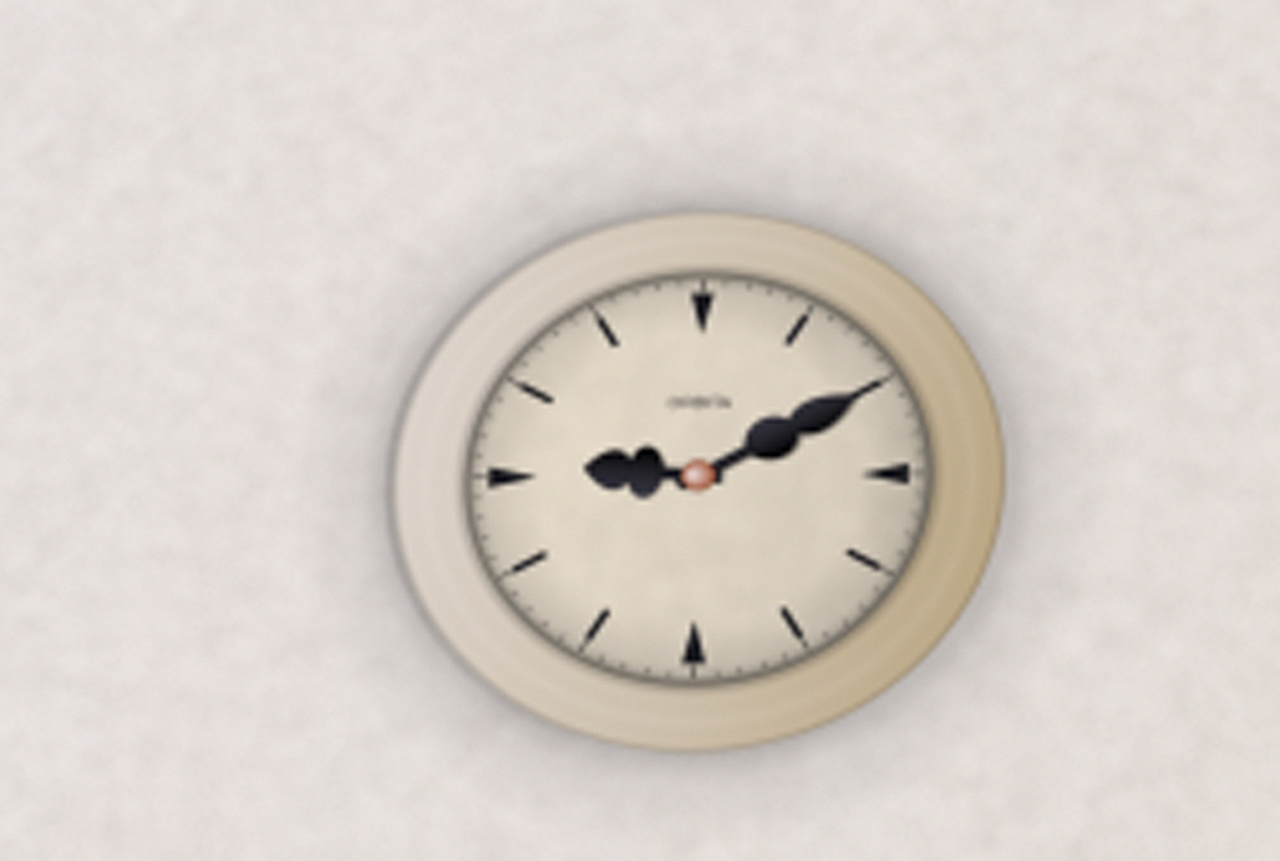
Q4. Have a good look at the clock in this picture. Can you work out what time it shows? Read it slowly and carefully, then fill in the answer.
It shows 9:10
